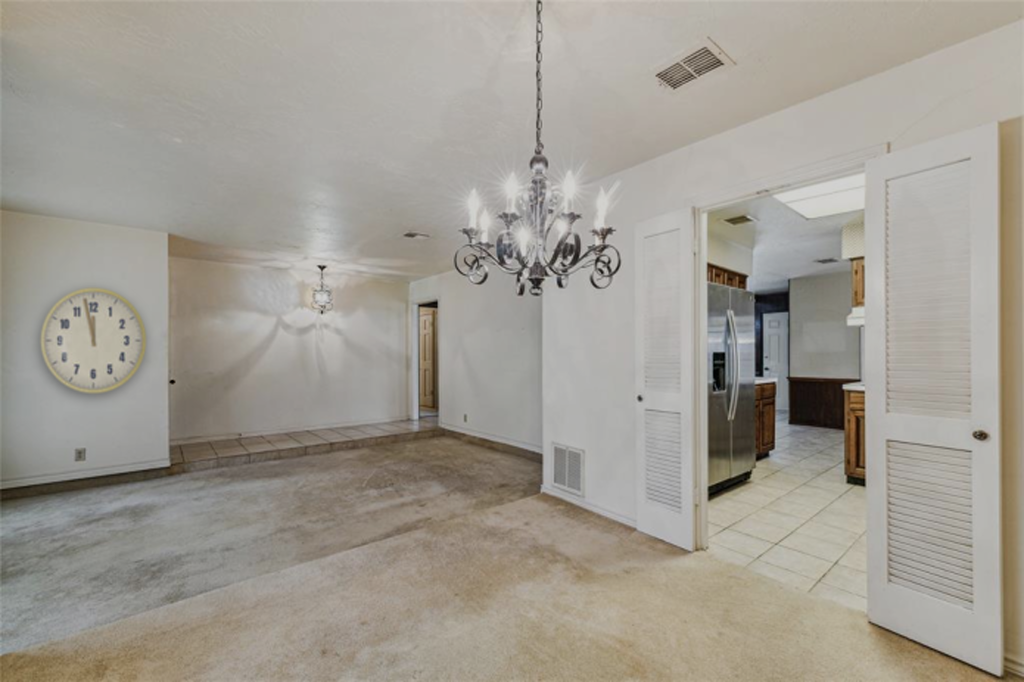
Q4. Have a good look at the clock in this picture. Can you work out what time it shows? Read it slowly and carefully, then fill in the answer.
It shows 11:58
